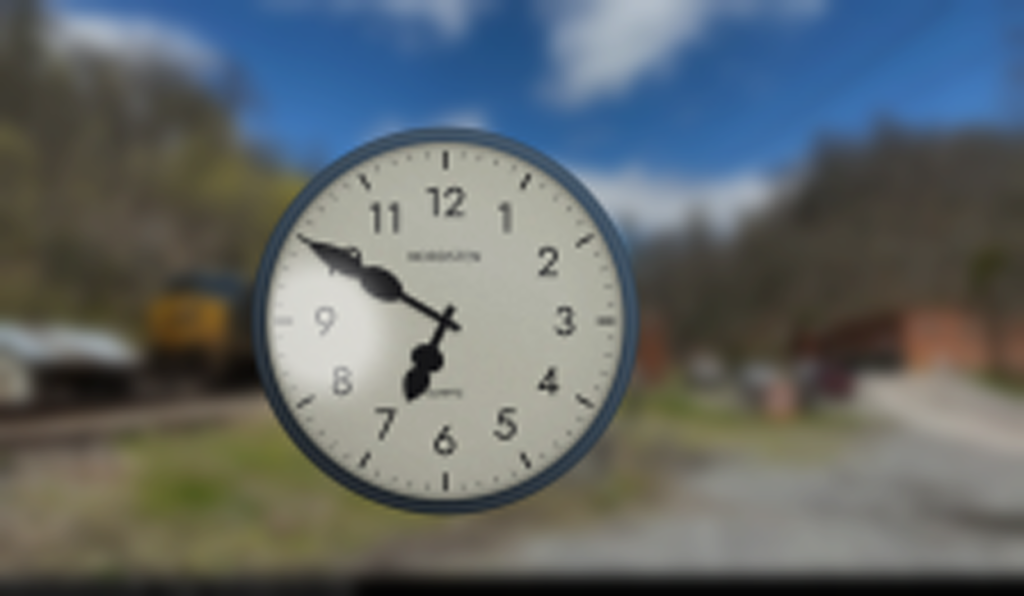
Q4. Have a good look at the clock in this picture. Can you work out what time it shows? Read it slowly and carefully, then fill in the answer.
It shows 6:50
